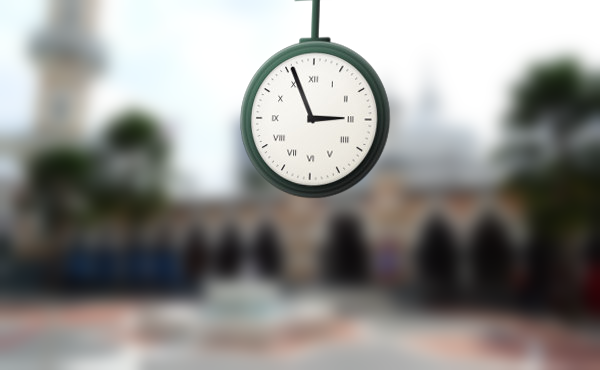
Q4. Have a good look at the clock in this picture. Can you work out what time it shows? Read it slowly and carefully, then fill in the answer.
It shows 2:56
